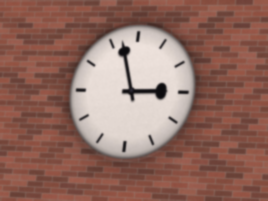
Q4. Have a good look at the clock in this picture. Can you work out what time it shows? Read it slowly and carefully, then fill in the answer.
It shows 2:57
